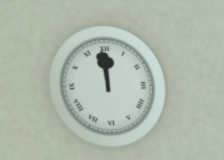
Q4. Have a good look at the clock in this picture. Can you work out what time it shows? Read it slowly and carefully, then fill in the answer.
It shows 11:59
